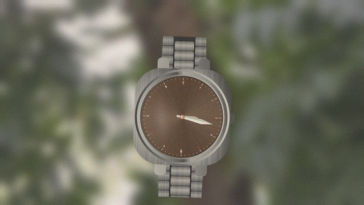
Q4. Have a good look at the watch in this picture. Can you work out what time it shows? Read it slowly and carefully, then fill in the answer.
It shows 3:17
